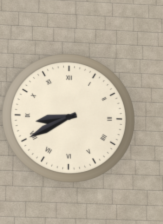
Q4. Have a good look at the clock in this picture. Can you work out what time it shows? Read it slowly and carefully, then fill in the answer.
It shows 8:40
